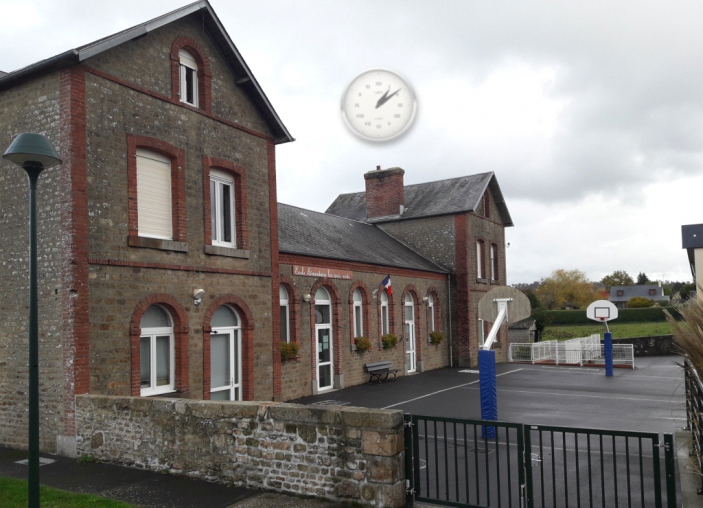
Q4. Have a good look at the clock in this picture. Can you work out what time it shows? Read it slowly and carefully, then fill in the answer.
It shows 1:09
